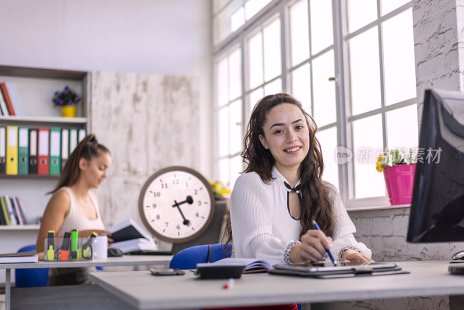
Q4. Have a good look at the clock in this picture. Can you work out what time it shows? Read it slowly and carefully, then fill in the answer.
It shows 2:26
